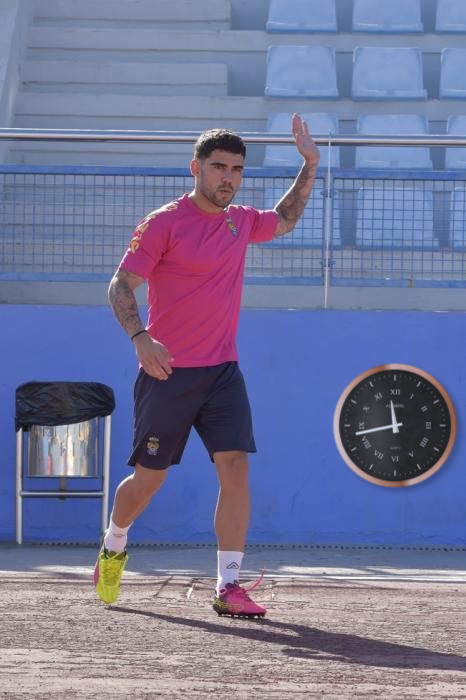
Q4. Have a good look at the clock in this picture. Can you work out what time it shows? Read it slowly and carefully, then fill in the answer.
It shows 11:43
